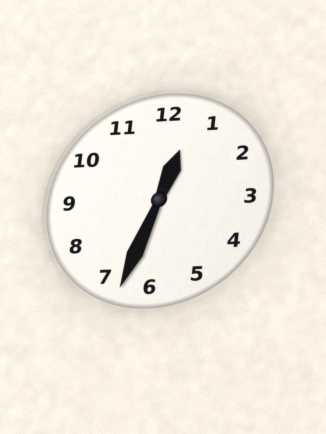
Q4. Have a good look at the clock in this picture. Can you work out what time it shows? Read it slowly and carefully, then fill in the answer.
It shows 12:33
